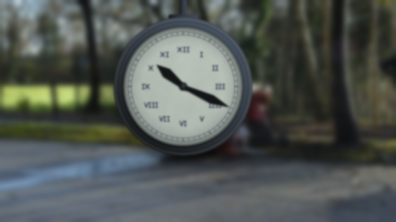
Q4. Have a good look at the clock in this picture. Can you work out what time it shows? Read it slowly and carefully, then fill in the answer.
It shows 10:19
